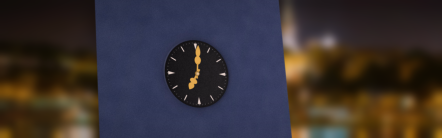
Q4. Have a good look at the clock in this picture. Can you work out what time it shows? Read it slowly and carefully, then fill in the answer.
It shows 7:01
